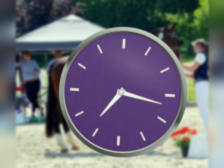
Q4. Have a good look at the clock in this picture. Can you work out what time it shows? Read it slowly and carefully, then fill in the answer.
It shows 7:17
